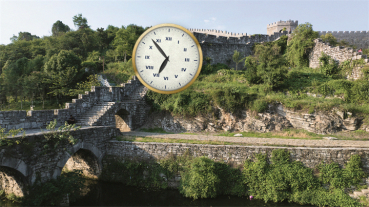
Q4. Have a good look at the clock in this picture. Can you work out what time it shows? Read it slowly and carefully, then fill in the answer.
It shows 6:53
